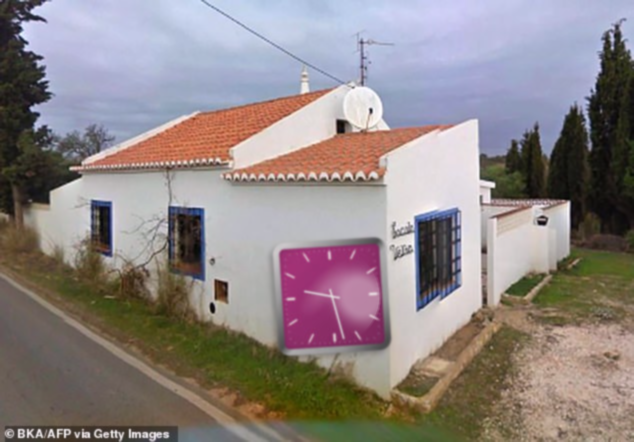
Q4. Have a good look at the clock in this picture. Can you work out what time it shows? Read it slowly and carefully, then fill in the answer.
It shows 9:28
